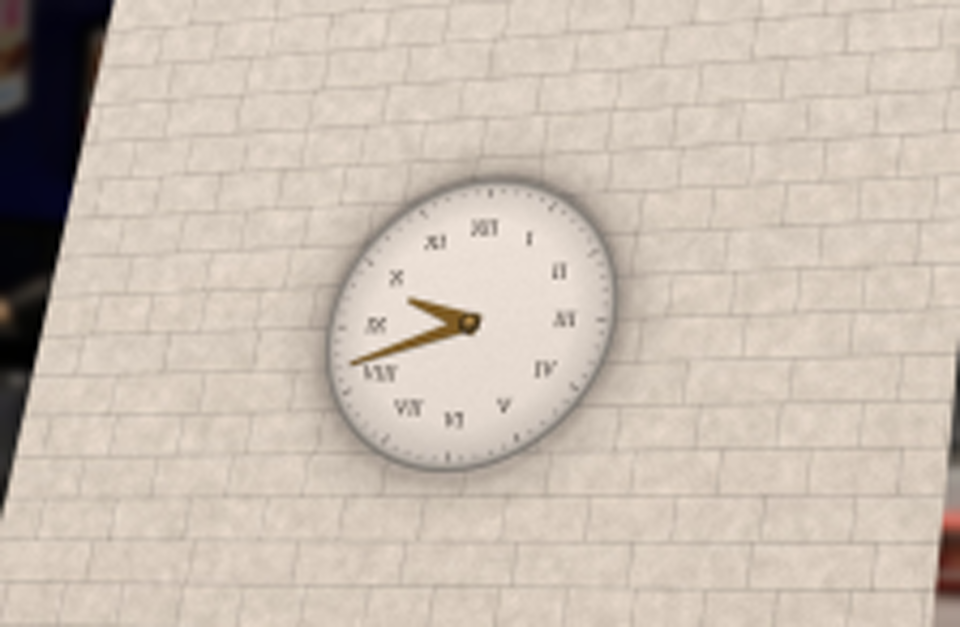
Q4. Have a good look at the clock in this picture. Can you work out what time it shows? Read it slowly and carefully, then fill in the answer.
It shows 9:42
